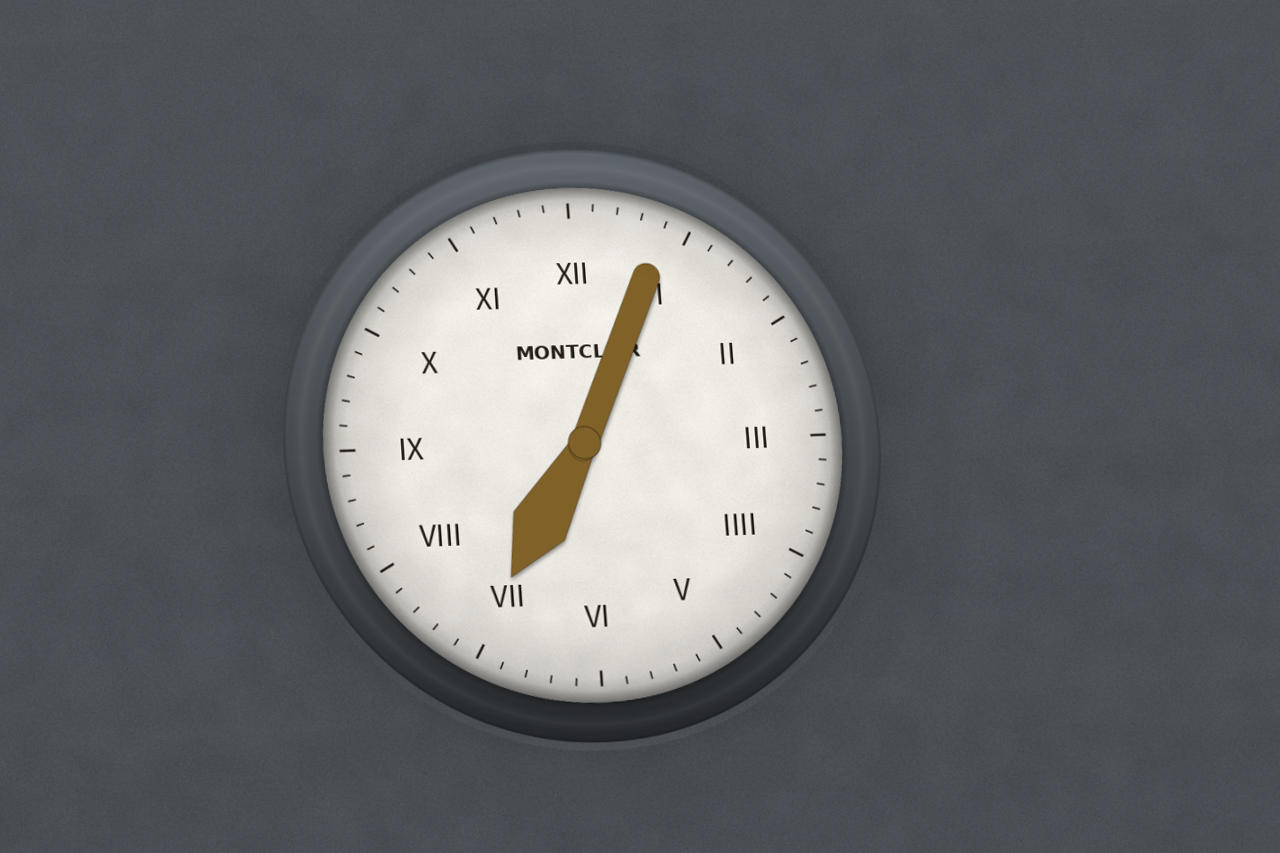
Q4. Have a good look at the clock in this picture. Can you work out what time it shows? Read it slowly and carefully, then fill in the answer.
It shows 7:04
